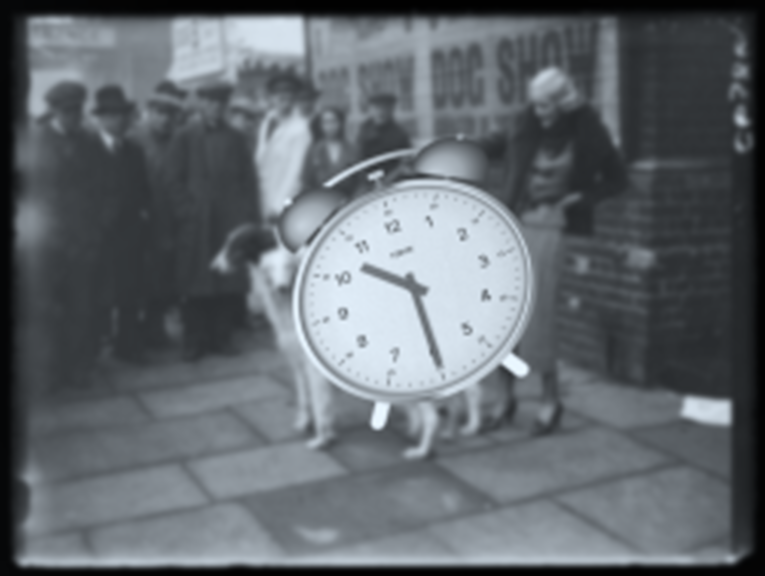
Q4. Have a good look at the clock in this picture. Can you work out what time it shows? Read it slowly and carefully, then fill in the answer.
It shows 10:30
